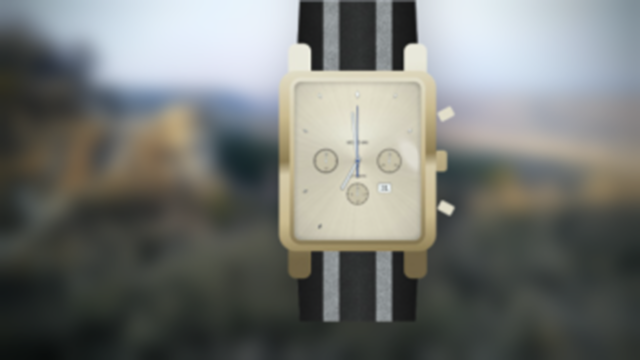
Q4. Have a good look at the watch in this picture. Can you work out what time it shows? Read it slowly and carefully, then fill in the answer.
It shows 6:59
